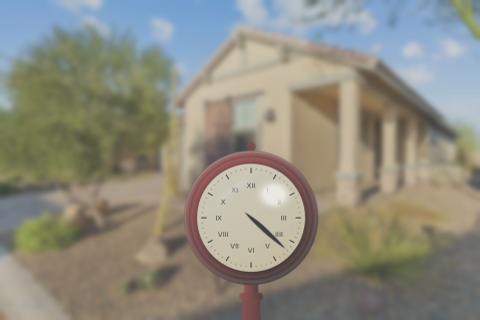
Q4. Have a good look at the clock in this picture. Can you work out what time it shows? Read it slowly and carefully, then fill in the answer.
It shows 4:22
